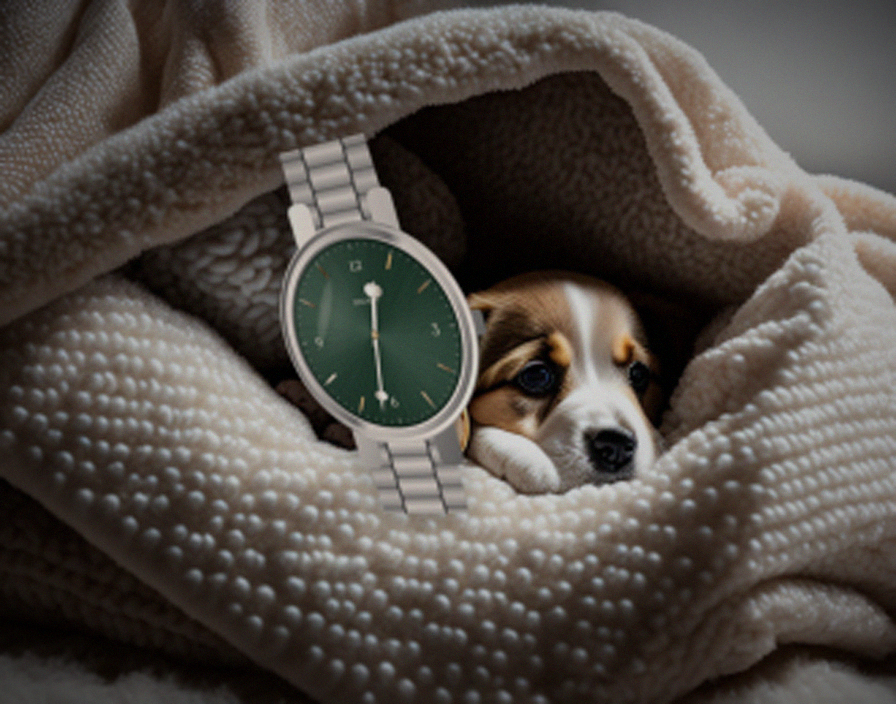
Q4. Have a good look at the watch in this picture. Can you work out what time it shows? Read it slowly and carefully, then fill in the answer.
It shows 12:32
